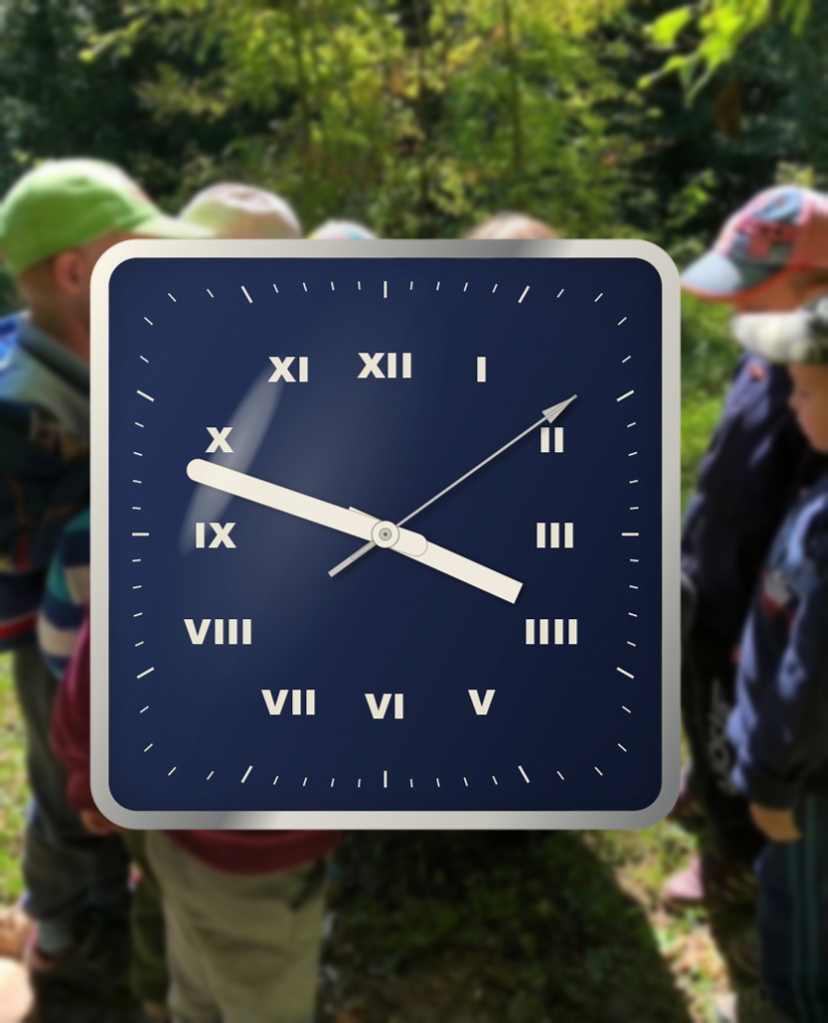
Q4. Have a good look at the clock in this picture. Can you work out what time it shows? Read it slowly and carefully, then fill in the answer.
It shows 3:48:09
